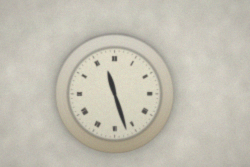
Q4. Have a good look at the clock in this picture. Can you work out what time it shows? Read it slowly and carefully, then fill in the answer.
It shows 11:27
